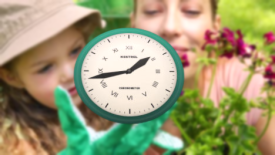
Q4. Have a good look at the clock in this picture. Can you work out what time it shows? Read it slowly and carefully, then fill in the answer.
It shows 1:43
